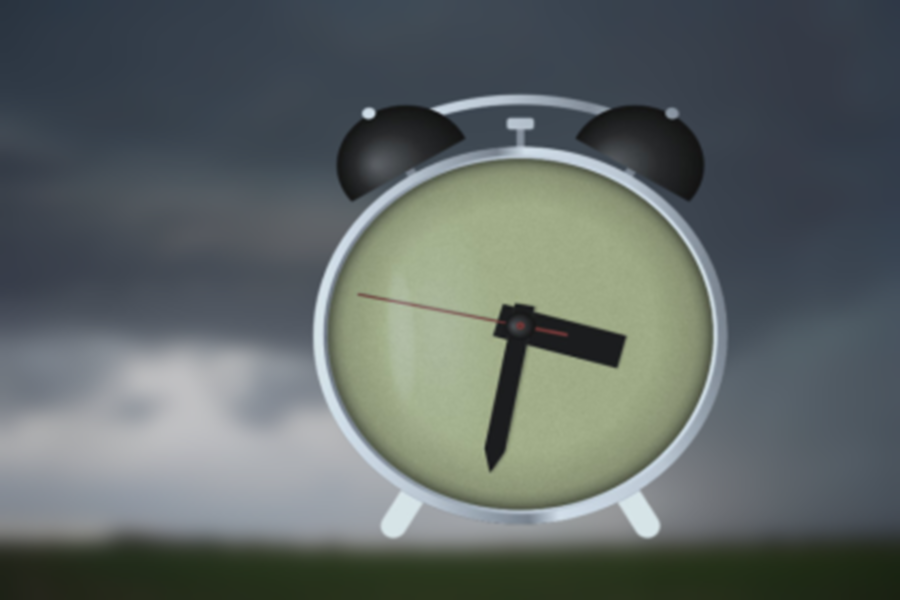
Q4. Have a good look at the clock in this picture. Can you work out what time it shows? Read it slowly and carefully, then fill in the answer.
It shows 3:31:47
